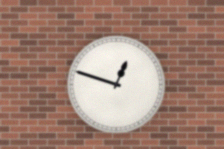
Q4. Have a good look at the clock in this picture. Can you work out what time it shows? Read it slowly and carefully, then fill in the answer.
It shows 12:48
